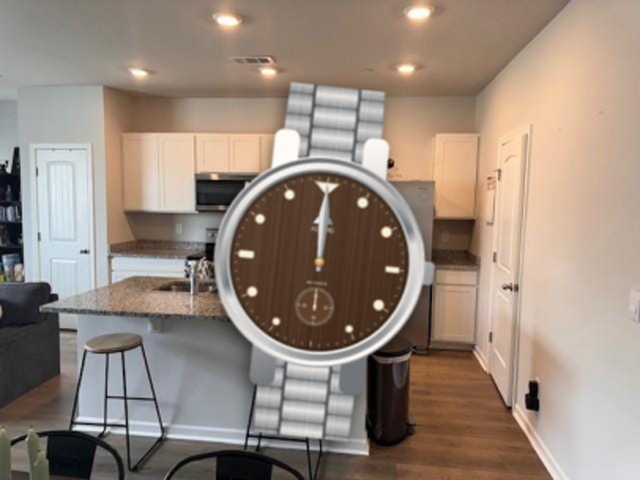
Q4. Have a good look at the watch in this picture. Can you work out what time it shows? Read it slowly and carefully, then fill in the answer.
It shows 12:00
